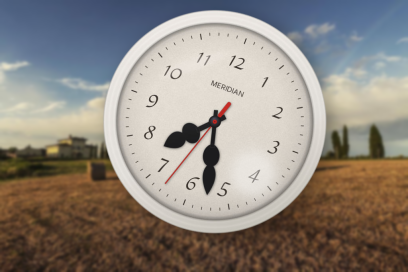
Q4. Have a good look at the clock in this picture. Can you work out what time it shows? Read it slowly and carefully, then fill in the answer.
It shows 7:27:33
